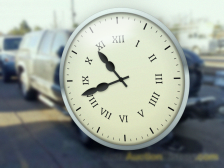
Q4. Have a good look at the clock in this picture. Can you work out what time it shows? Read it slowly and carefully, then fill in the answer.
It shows 10:42
